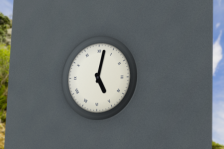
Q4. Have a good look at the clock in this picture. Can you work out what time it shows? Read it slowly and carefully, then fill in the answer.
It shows 5:02
